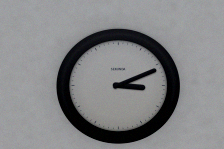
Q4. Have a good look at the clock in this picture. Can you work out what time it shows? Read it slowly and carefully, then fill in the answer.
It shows 3:11
